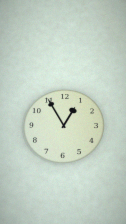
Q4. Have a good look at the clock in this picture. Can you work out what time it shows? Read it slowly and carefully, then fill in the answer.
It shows 12:55
